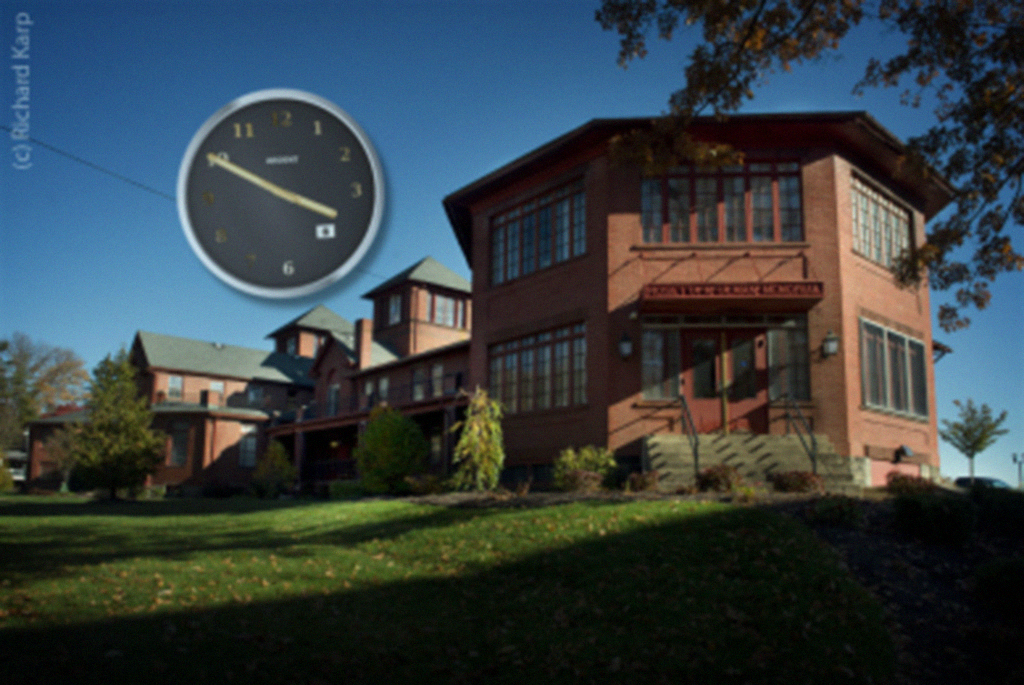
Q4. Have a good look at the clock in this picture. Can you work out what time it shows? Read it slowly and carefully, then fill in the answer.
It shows 3:50
